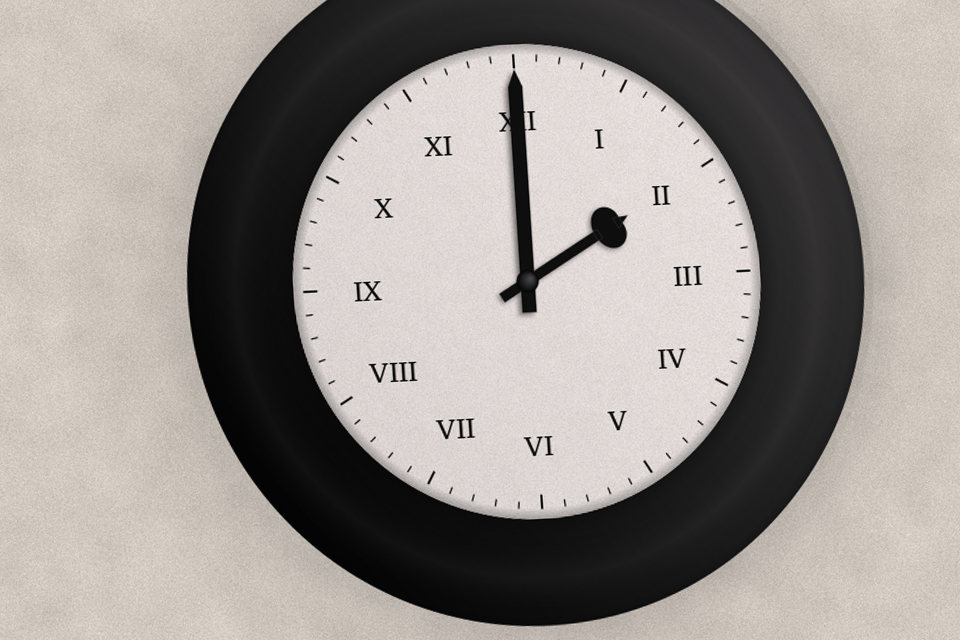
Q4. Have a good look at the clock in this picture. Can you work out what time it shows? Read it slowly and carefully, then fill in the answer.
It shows 2:00
